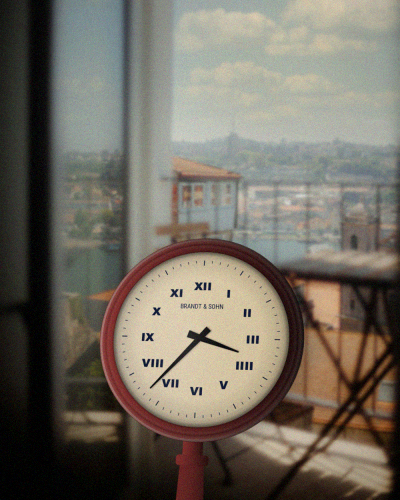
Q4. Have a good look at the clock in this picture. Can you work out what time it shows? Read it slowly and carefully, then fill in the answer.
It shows 3:37
